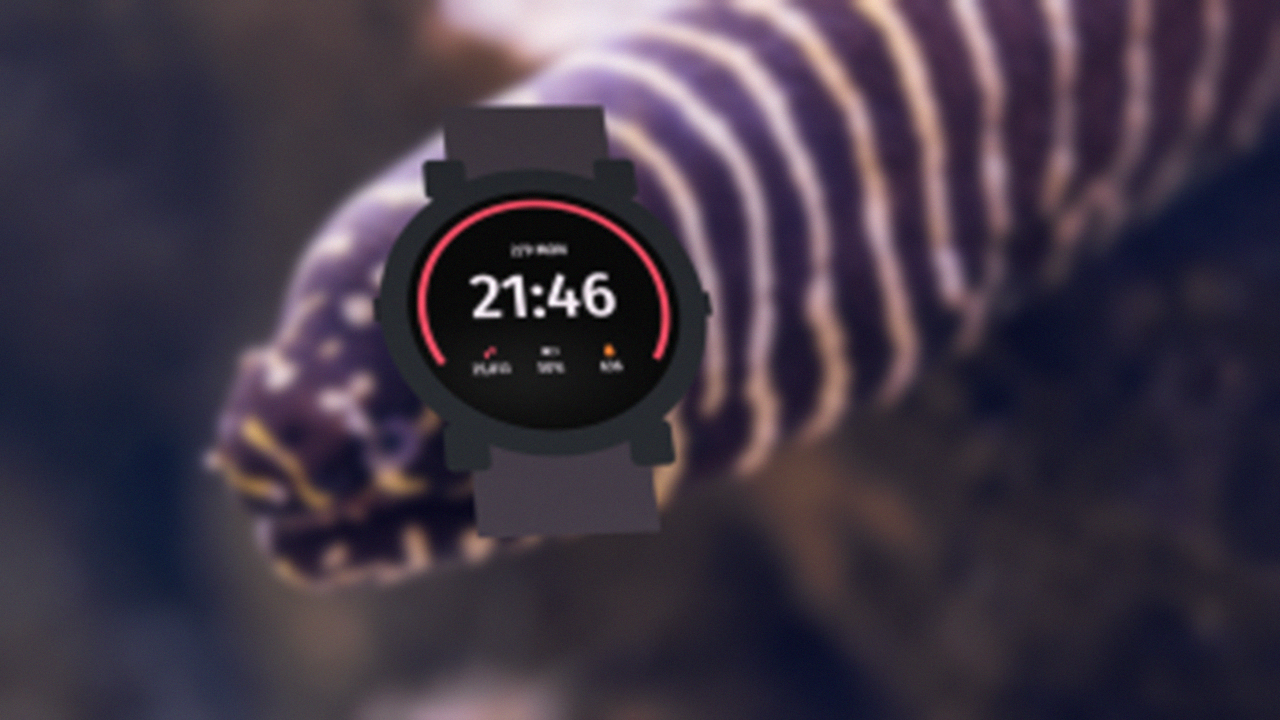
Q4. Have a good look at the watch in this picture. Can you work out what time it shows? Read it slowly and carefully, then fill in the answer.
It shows 21:46
